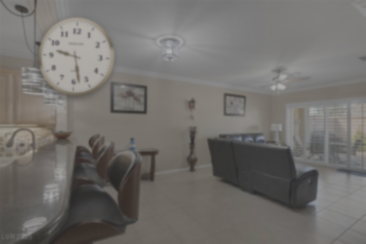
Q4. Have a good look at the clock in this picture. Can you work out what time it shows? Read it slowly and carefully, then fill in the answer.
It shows 9:28
